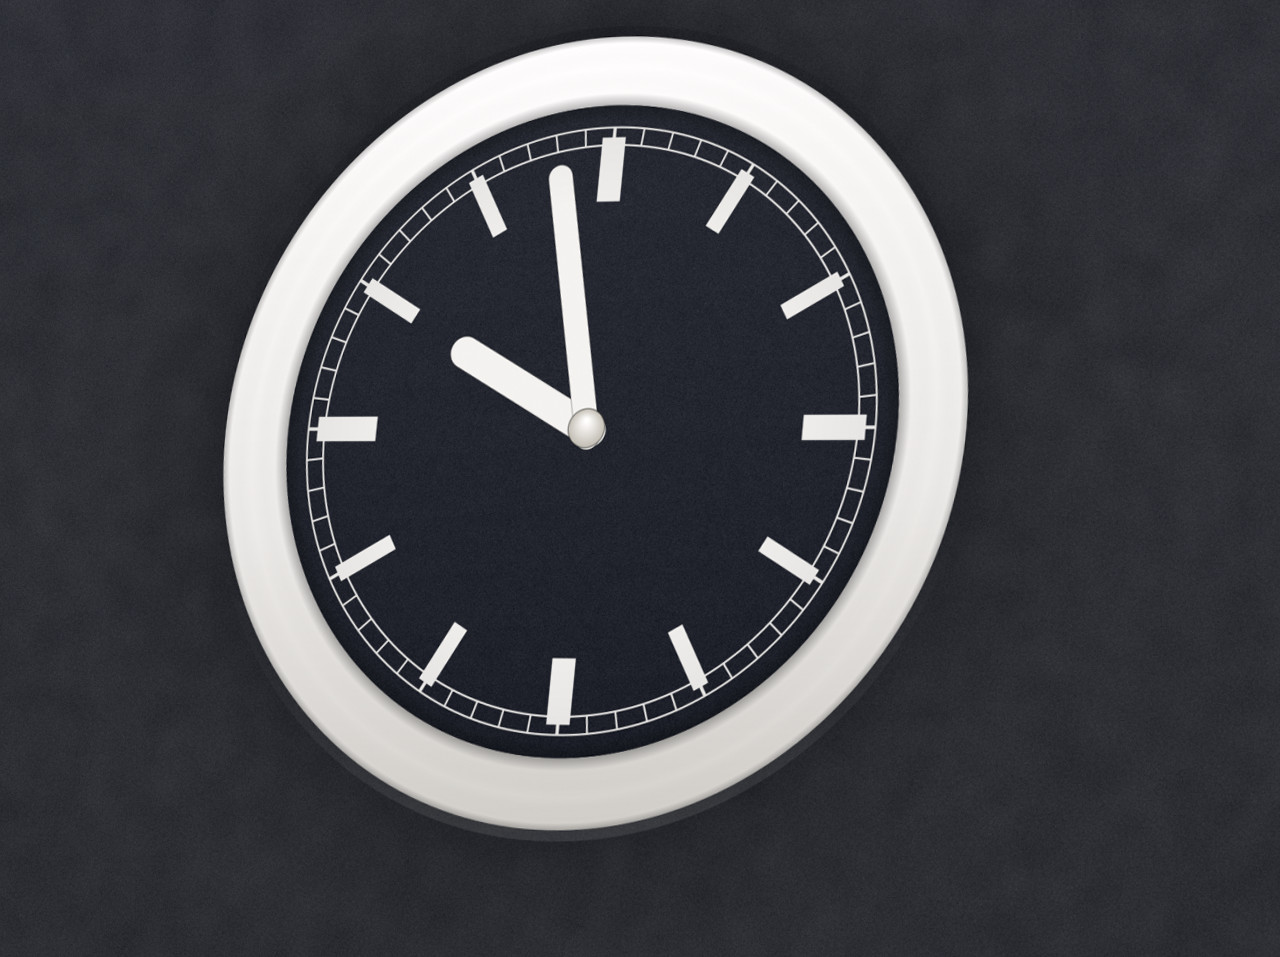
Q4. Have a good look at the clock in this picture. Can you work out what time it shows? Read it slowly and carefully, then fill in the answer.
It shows 9:58
